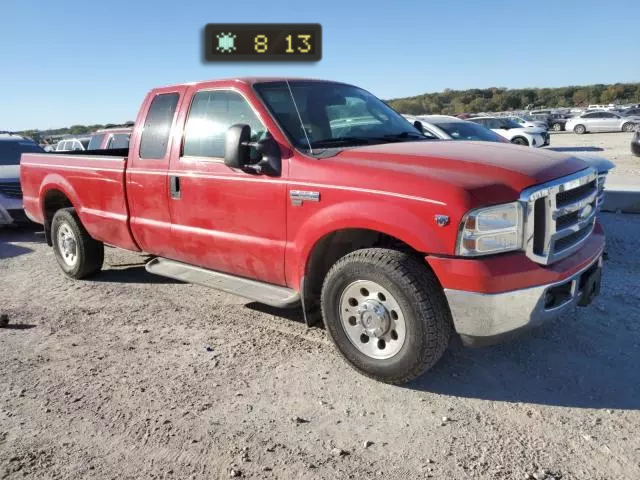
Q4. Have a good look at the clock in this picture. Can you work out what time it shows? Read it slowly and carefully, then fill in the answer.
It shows 8:13
